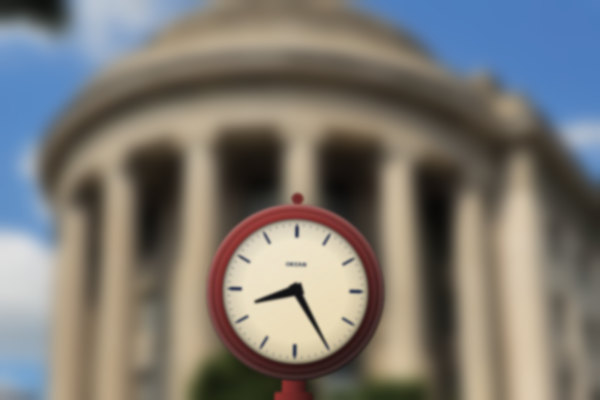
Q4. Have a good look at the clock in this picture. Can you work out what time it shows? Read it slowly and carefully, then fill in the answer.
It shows 8:25
